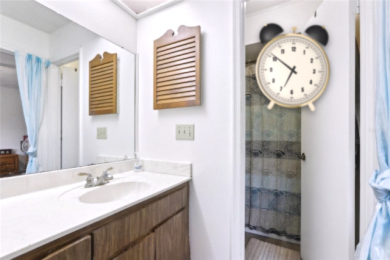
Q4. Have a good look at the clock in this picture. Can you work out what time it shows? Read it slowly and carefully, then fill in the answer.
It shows 6:51
